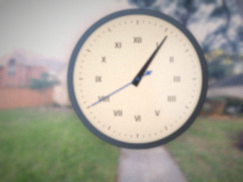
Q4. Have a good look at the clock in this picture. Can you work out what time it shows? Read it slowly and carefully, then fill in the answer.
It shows 1:05:40
